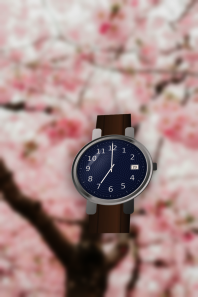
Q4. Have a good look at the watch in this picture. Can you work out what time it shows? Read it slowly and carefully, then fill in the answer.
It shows 7:00
